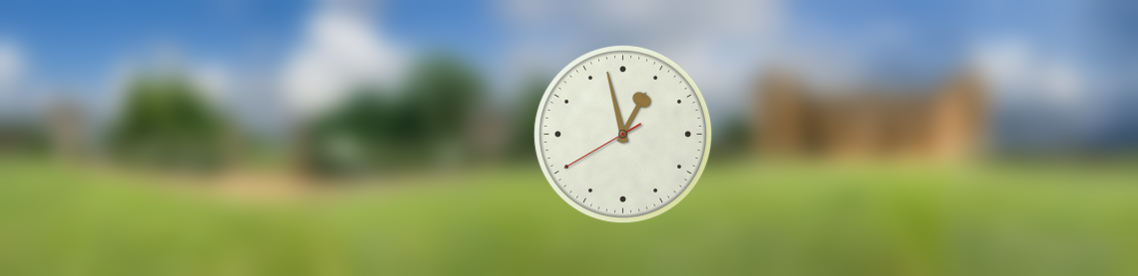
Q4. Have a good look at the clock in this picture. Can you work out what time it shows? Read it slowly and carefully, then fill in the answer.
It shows 12:57:40
